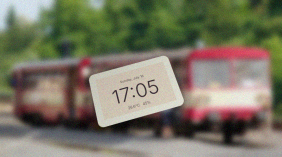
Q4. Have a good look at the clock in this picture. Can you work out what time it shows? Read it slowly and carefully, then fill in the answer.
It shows 17:05
